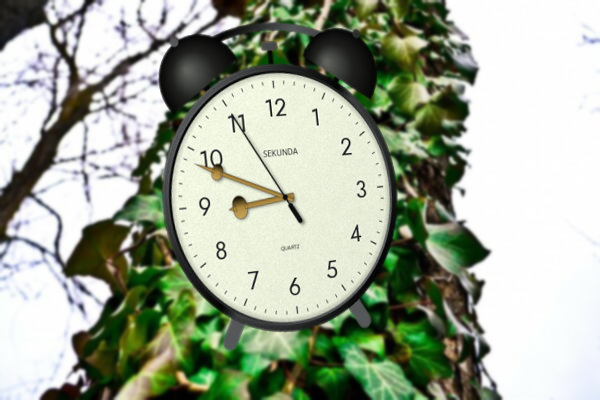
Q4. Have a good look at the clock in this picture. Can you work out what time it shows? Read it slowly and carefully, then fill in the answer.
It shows 8:48:55
